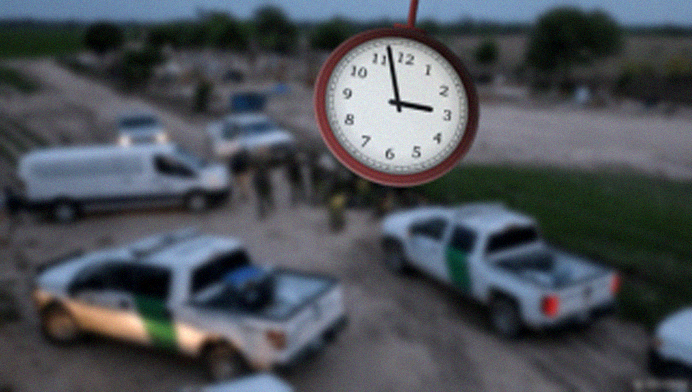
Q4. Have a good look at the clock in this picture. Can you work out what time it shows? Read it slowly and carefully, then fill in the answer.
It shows 2:57
